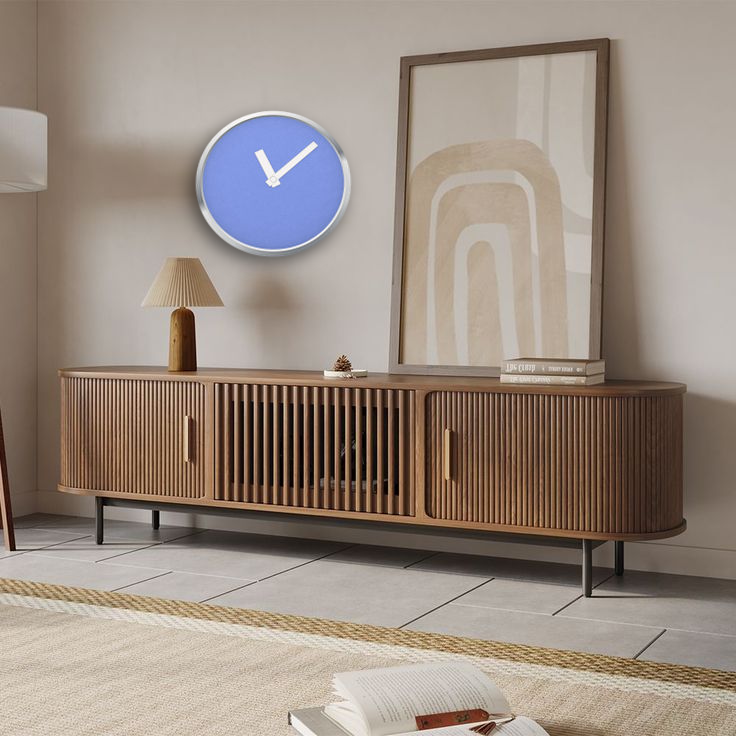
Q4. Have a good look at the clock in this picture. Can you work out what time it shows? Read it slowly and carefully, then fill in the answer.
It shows 11:08
